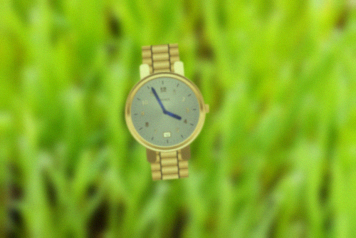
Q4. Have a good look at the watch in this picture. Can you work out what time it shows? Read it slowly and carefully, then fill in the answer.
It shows 3:56
